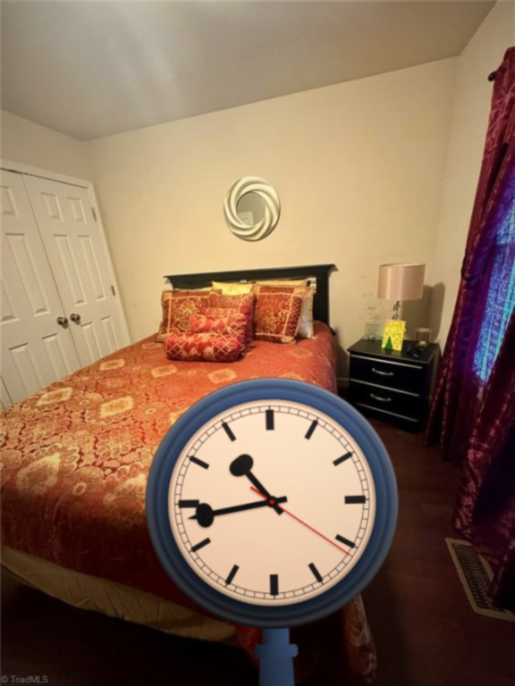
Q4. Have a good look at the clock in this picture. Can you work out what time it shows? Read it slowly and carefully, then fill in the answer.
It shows 10:43:21
